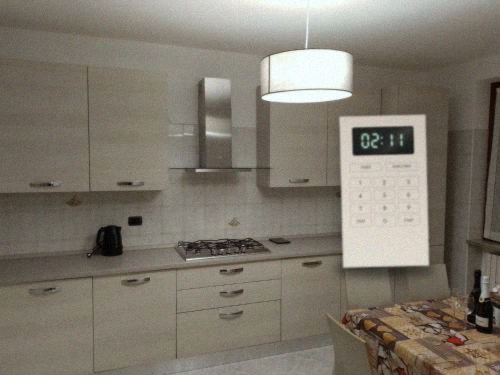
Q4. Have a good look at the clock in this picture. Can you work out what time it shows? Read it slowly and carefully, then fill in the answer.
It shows 2:11
